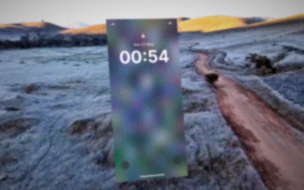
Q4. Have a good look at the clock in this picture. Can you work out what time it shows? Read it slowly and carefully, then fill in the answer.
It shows 0:54
